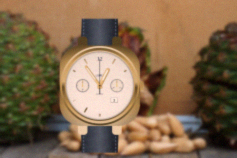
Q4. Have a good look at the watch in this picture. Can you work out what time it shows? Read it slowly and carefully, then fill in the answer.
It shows 12:54
